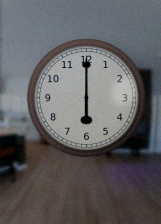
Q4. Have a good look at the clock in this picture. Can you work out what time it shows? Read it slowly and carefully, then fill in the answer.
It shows 6:00
